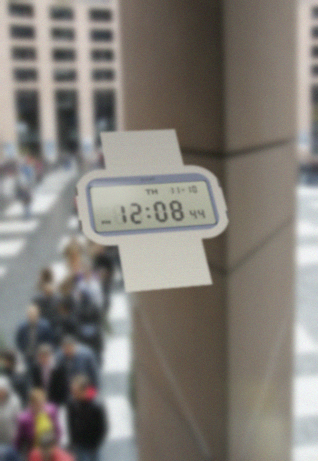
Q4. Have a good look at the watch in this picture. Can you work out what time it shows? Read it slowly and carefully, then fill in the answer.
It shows 12:08:44
